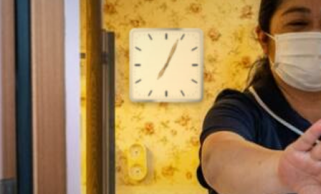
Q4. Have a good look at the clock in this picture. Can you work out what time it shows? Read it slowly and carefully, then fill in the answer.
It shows 7:04
